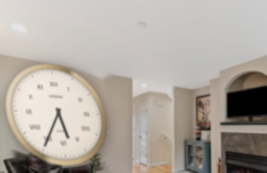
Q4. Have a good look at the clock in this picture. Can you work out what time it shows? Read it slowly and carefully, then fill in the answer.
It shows 5:35
